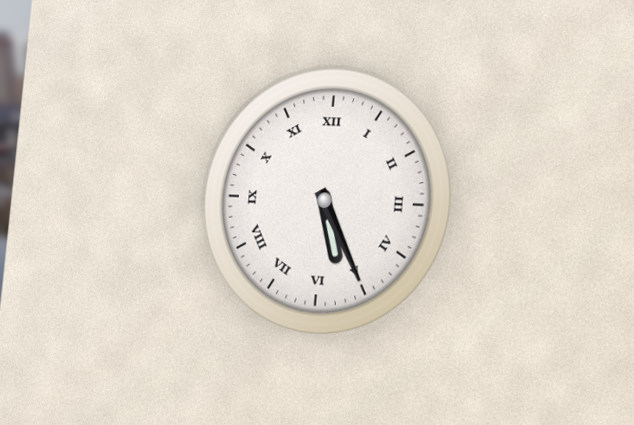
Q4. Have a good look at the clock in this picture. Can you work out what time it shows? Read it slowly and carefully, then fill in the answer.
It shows 5:25
